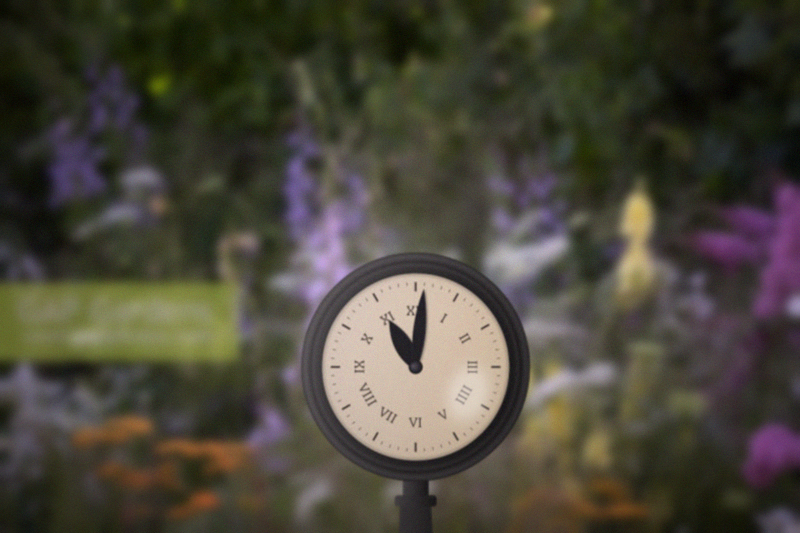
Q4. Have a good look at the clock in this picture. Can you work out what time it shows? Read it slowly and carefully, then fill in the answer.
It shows 11:01
